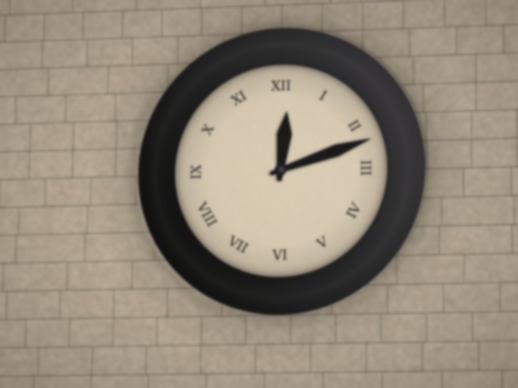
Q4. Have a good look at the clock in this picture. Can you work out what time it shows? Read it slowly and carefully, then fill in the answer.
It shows 12:12
